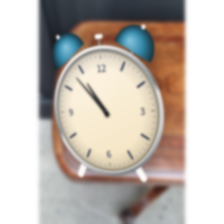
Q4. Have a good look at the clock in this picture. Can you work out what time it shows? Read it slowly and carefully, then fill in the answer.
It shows 10:53
